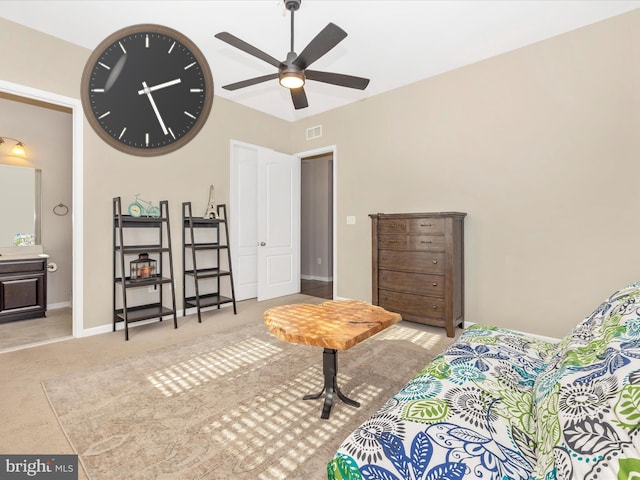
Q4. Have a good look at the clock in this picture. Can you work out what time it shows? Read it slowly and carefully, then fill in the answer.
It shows 2:26
